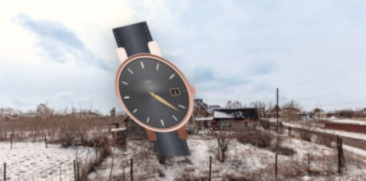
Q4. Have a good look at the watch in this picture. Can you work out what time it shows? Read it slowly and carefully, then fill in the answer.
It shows 4:22
